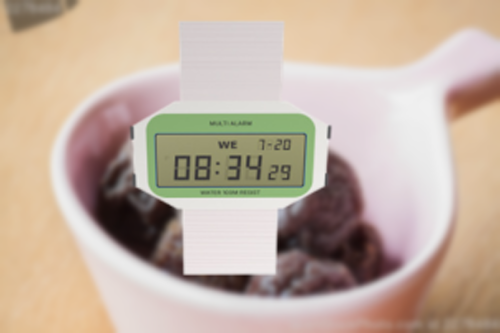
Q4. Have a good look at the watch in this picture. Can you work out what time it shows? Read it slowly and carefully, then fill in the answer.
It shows 8:34:29
